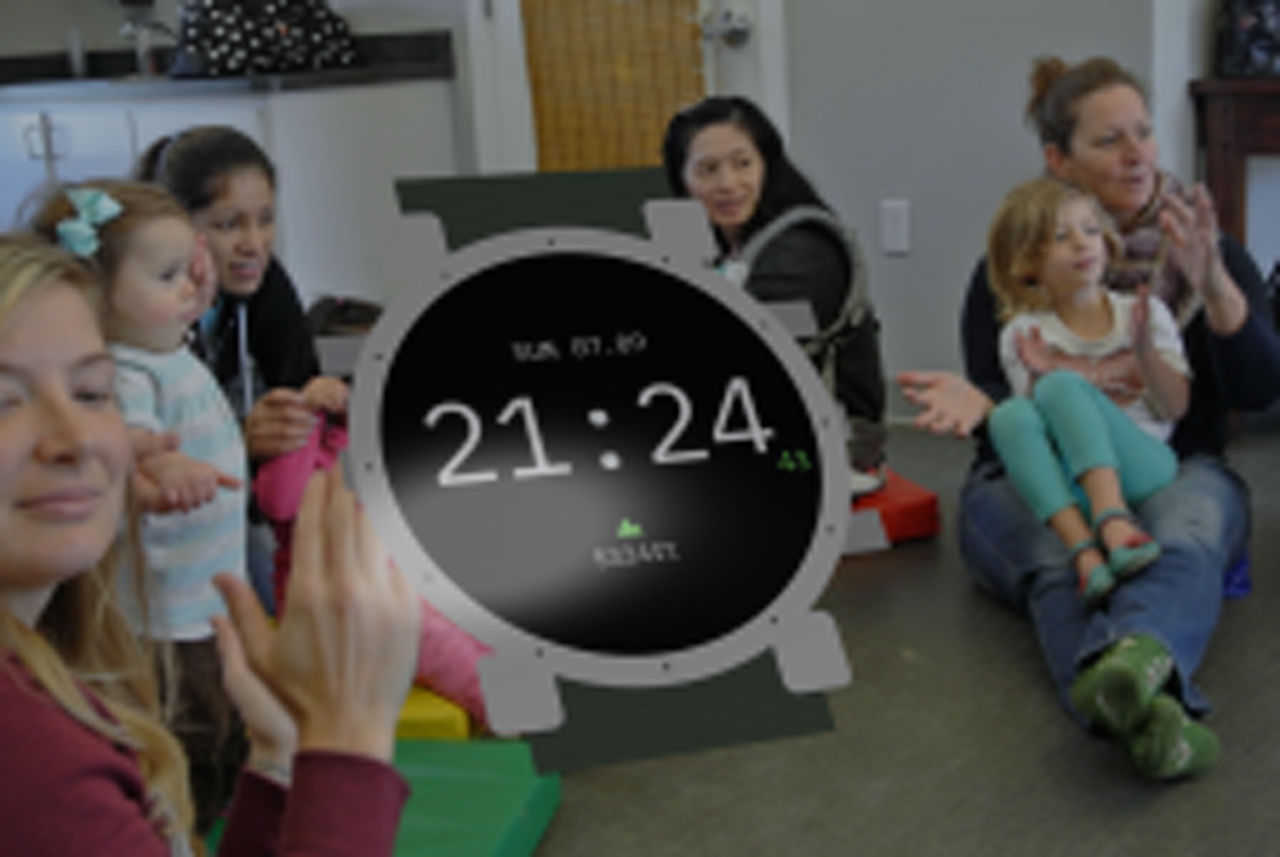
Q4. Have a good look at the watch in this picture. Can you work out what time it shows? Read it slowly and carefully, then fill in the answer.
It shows 21:24
